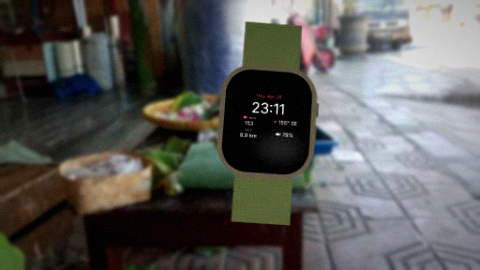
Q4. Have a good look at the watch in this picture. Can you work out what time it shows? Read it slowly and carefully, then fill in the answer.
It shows 23:11
